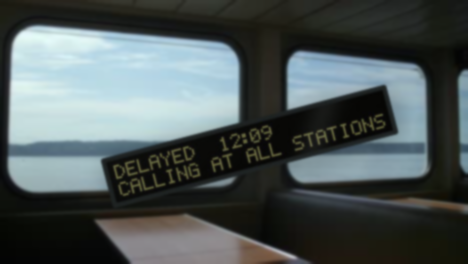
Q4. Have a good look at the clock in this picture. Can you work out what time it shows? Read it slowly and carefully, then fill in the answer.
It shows 12:09
